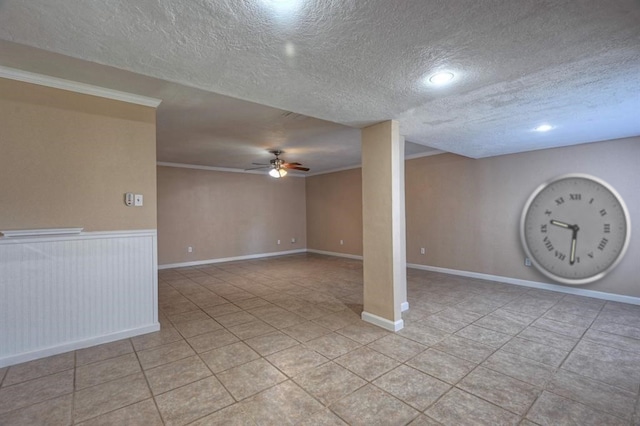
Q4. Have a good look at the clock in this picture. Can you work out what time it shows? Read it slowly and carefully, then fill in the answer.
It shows 9:31
